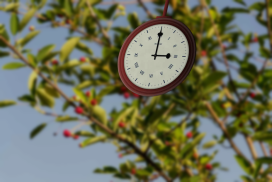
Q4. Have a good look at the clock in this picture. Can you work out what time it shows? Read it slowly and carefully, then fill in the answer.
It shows 3:00
